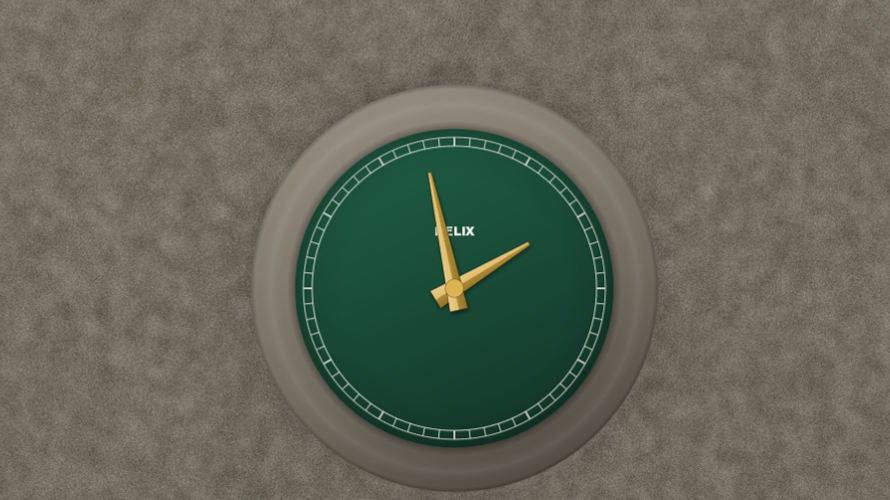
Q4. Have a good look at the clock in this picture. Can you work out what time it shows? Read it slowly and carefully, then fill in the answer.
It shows 1:58
